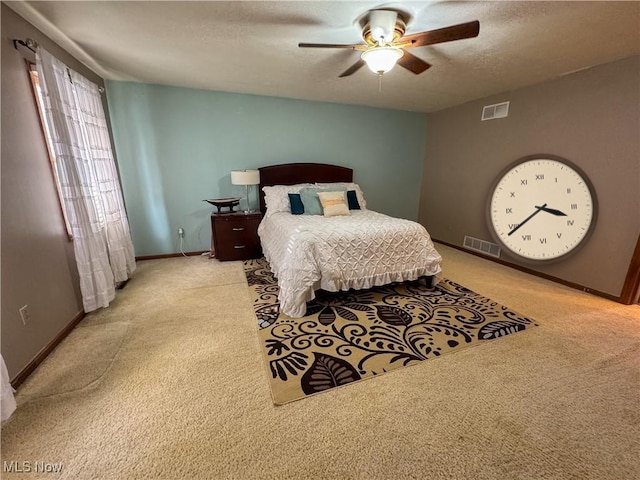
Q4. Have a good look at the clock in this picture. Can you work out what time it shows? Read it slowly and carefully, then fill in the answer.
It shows 3:39
